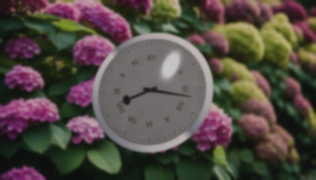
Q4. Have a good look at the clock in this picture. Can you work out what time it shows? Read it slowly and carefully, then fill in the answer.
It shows 8:17
